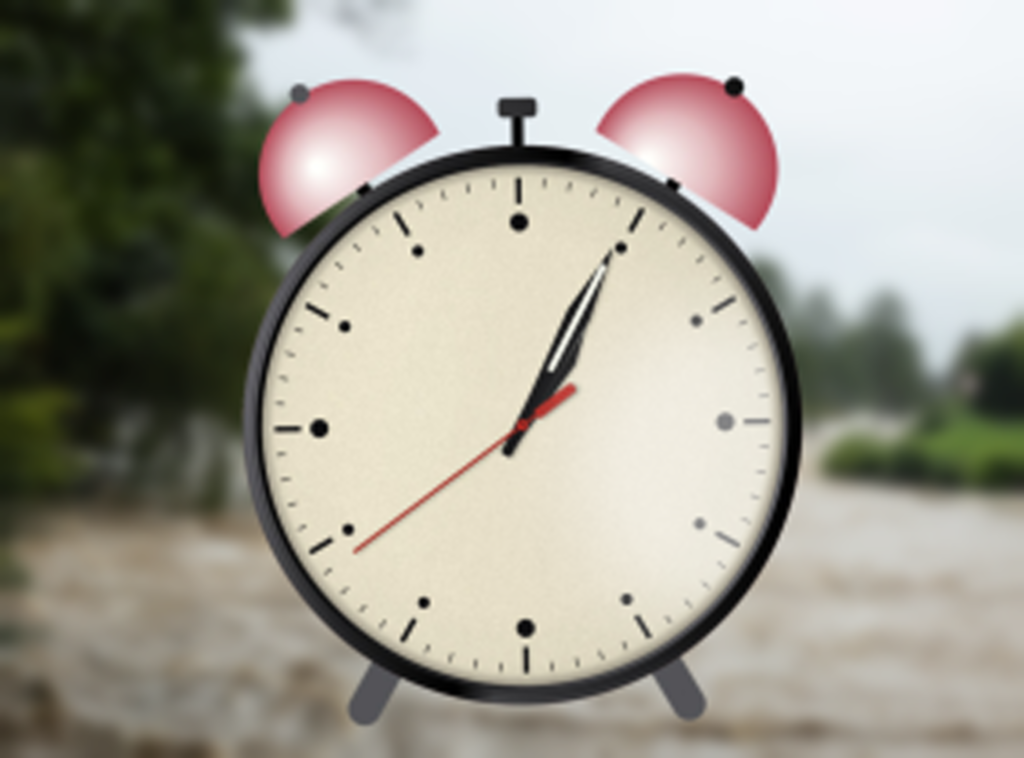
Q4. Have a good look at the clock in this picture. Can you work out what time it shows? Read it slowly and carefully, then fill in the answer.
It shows 1:04:39
